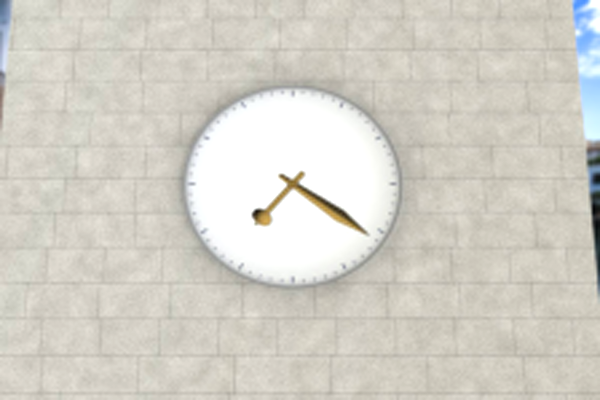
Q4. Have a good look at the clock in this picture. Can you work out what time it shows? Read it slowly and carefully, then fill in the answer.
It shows 7:21
